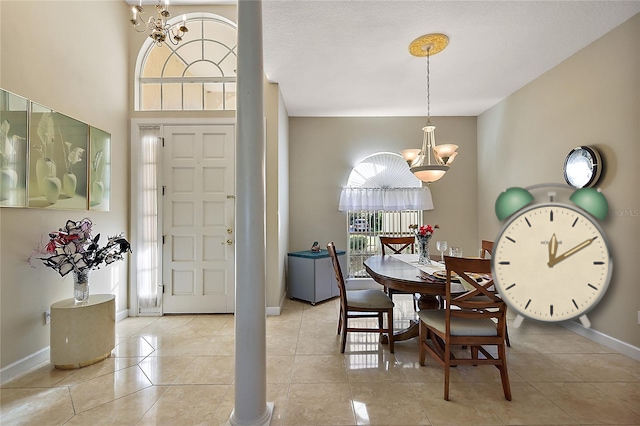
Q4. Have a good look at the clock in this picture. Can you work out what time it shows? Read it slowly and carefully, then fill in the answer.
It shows 12:10
